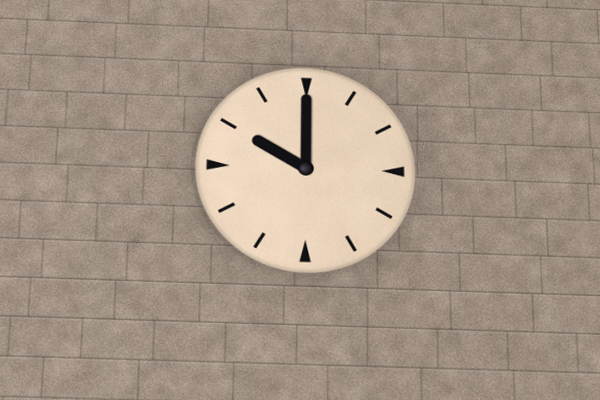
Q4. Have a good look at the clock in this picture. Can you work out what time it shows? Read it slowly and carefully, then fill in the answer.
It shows 10:00
